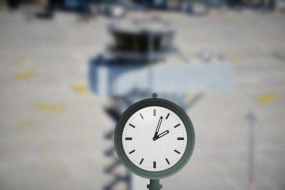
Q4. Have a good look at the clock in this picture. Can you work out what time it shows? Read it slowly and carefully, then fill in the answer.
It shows 2:03
